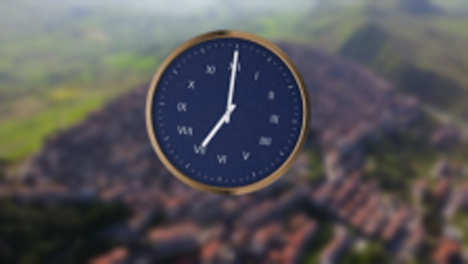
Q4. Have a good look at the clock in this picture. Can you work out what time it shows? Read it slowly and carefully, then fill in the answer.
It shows 7:00
